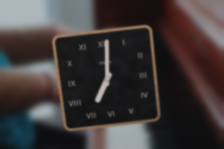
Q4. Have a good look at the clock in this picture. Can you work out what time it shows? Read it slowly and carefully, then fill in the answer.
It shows 7:01
